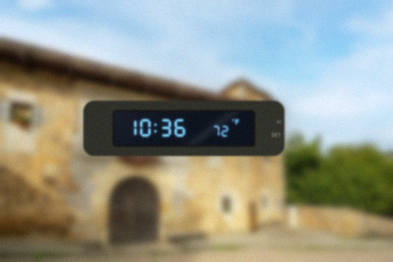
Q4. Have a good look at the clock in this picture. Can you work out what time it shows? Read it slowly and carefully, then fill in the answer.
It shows 10:36
